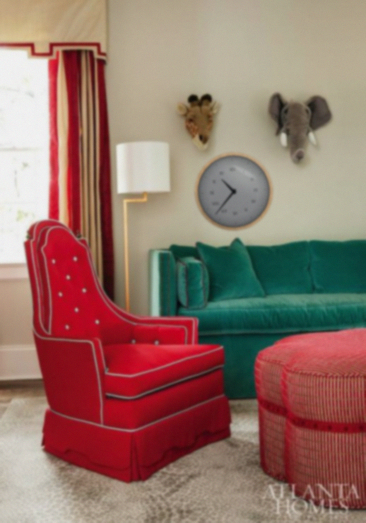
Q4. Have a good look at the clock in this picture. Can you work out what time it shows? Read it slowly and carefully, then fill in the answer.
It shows 10:37
